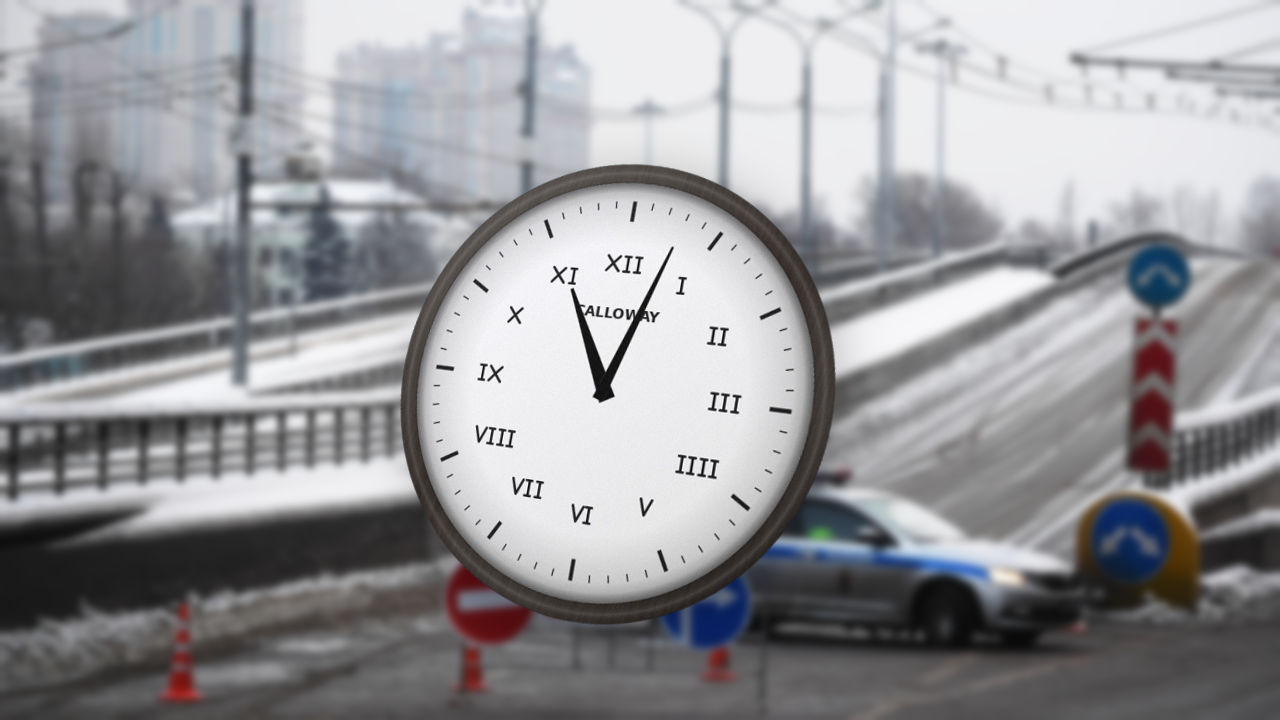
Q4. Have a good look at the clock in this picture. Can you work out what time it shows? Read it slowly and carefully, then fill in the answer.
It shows 11:03
